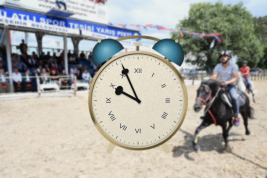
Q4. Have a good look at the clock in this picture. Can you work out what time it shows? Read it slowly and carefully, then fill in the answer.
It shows 9:56
